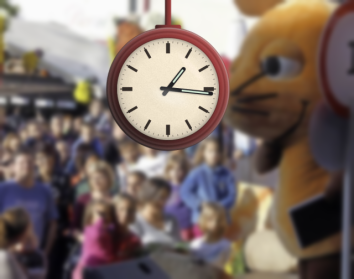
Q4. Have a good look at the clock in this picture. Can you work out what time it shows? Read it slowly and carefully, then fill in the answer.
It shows 1:16
